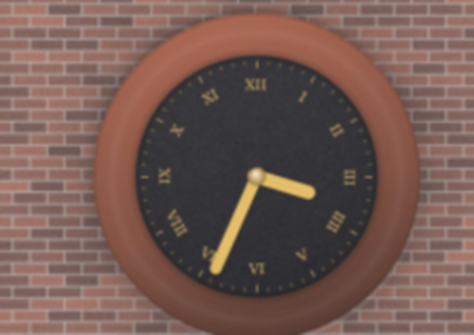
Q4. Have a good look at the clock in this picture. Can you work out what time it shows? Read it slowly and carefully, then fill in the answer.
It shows 3:34
